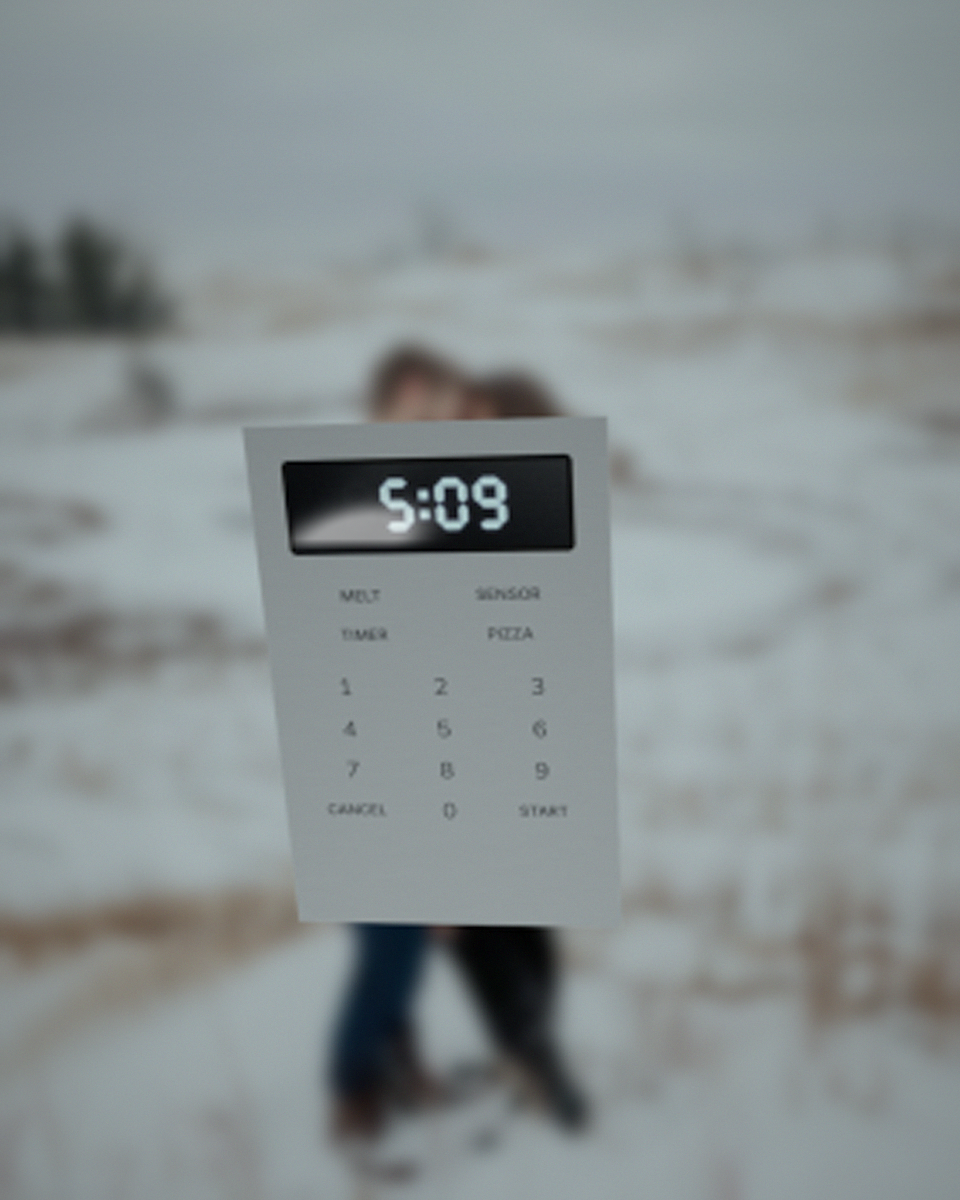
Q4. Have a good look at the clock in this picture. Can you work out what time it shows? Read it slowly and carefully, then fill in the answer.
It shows 5:09
